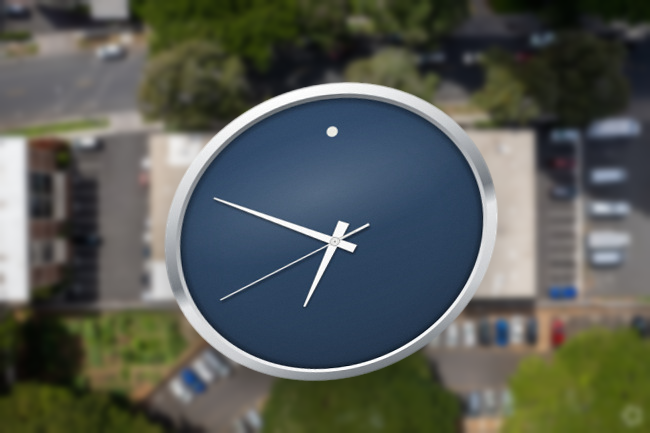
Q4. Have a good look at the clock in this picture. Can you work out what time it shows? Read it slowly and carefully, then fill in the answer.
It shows 6:49:41
